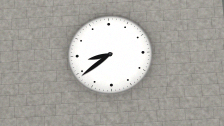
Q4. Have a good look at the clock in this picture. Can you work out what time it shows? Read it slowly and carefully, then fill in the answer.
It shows 8:39
